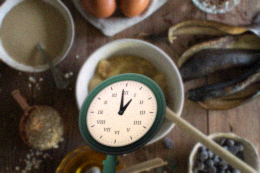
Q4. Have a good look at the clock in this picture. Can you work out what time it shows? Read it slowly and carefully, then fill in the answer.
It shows 12:59
